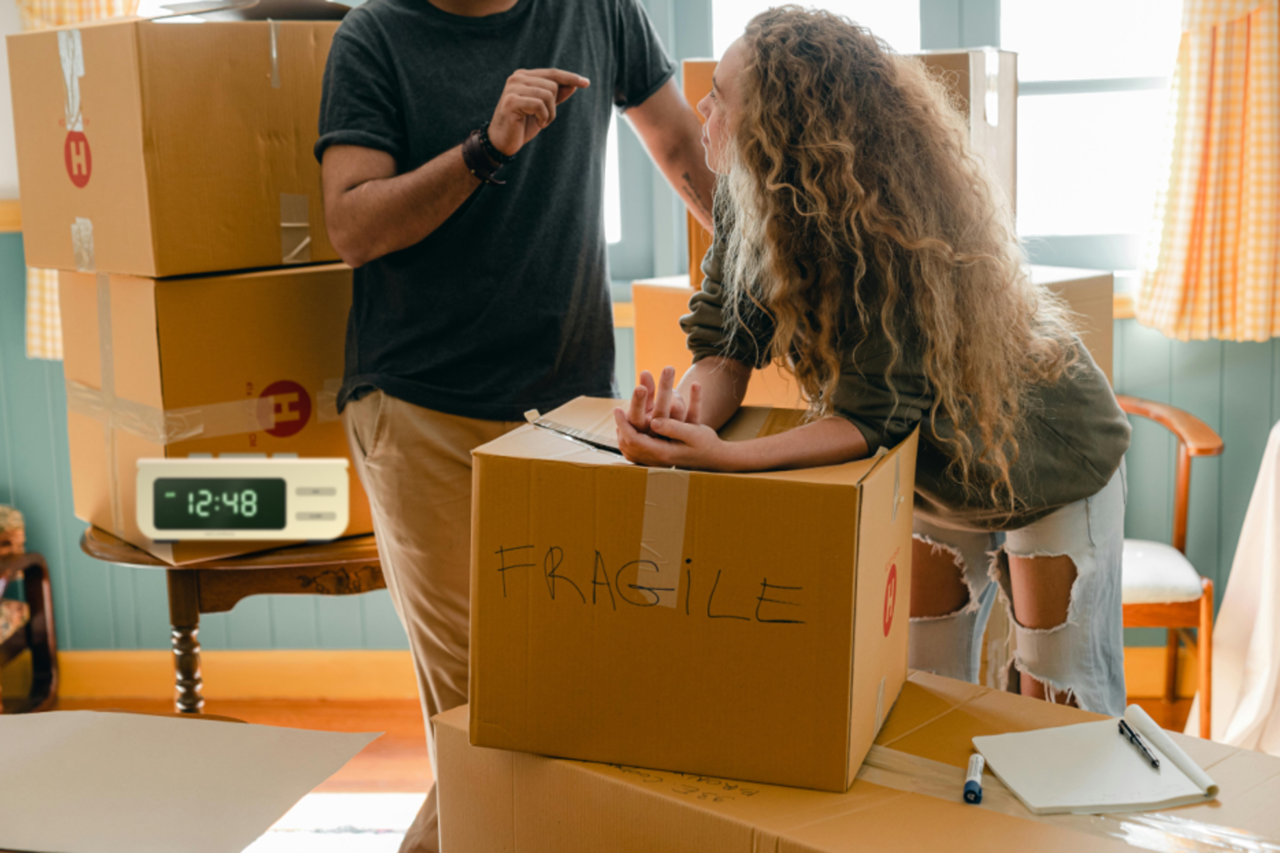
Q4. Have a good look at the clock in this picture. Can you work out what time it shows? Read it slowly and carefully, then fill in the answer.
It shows 12:48
